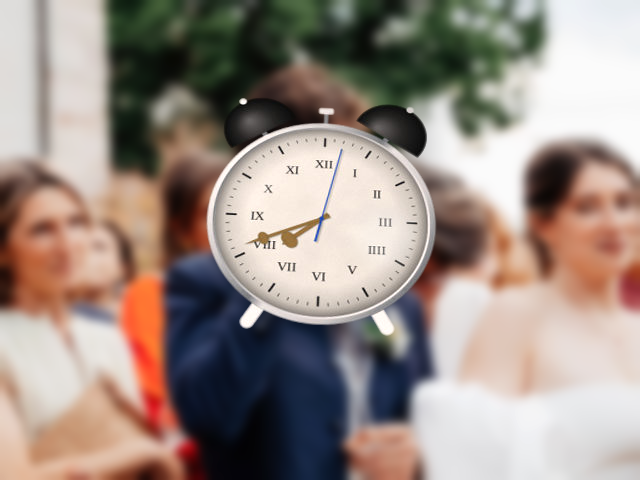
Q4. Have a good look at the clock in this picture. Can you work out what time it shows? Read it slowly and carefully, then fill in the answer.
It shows 7:41:02
